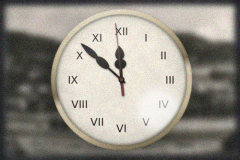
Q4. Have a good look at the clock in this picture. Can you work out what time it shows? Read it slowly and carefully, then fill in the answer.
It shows 11:51:59
